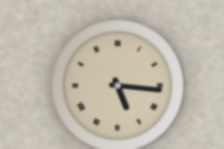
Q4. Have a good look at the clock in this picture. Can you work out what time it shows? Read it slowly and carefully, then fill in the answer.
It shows 5:16
